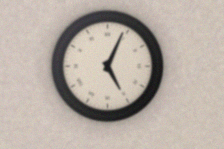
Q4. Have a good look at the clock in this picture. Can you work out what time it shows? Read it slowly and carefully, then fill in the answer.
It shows 5:04
